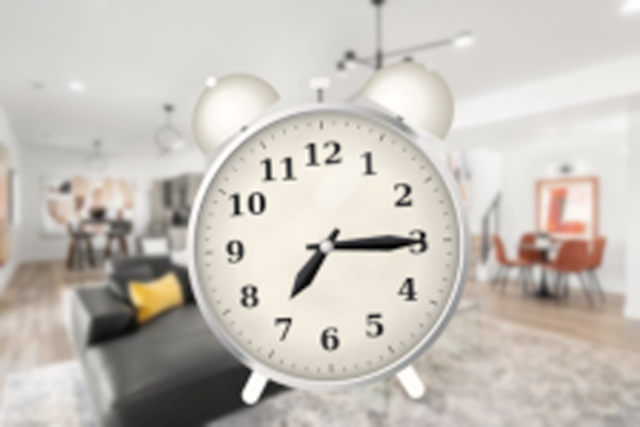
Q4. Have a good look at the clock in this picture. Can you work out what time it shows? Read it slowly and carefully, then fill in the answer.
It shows 7:15
